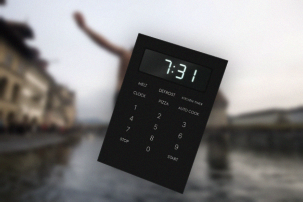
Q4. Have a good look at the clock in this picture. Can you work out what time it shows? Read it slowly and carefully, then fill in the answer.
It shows 7:31
